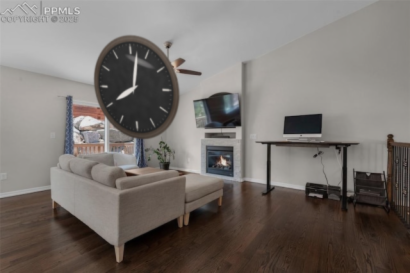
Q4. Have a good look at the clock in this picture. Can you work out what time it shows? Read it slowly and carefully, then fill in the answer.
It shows 8:02
